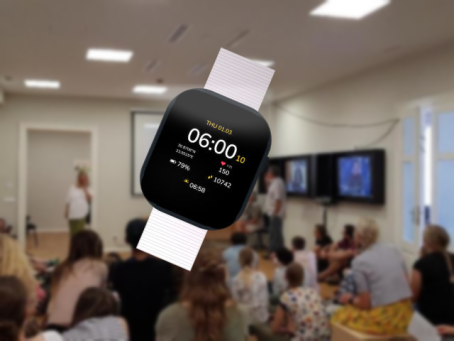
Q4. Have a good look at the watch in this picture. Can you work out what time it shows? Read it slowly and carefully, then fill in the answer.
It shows 6:00:10
